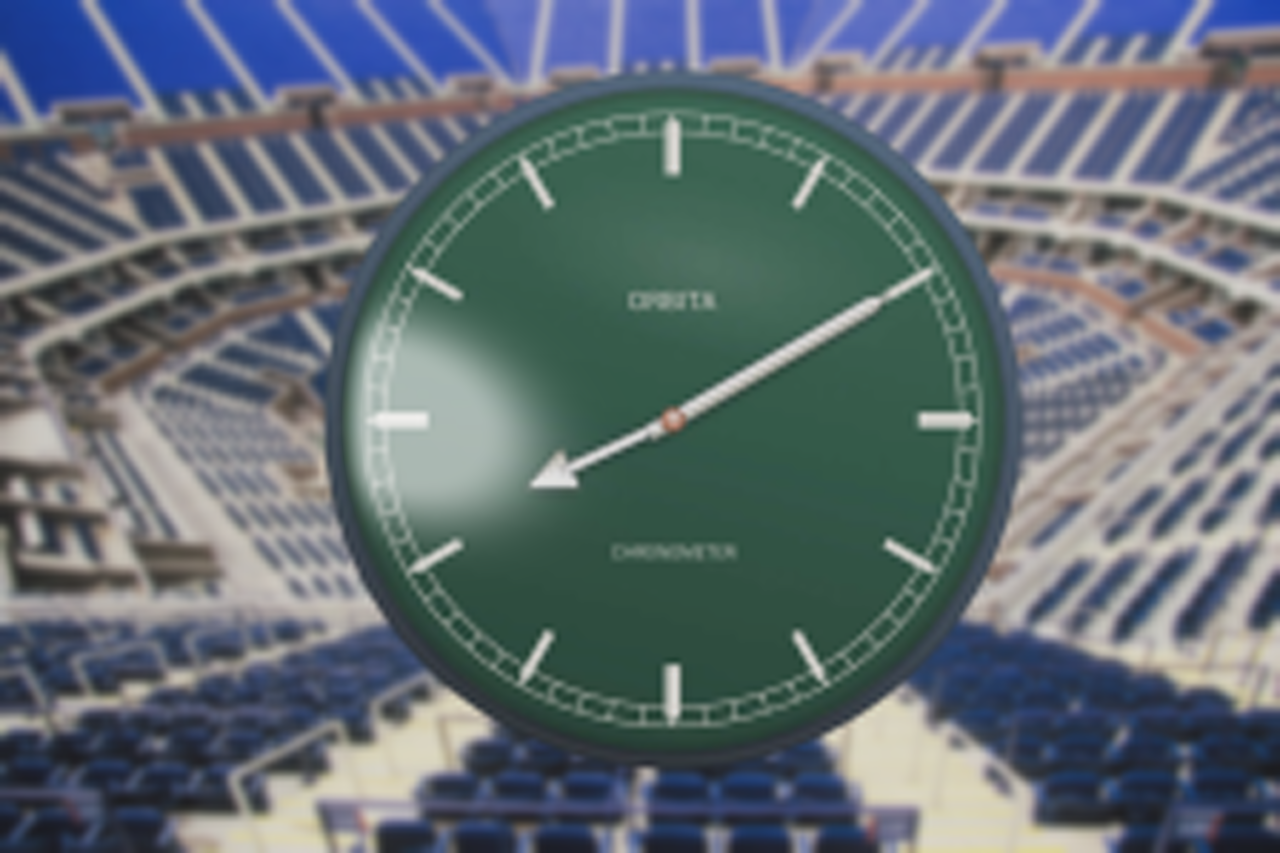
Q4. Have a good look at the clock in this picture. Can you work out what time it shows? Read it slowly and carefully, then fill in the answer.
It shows 8:10
